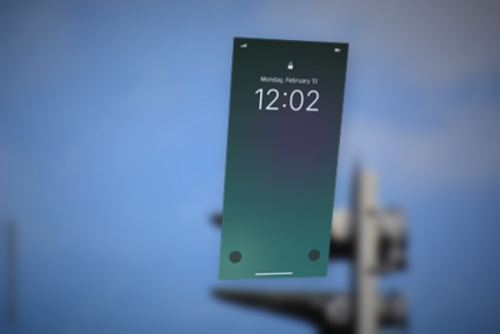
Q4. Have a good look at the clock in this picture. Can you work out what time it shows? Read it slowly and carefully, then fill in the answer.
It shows 12:02
